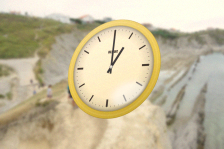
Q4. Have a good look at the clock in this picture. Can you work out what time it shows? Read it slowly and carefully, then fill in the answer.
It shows 1:00
